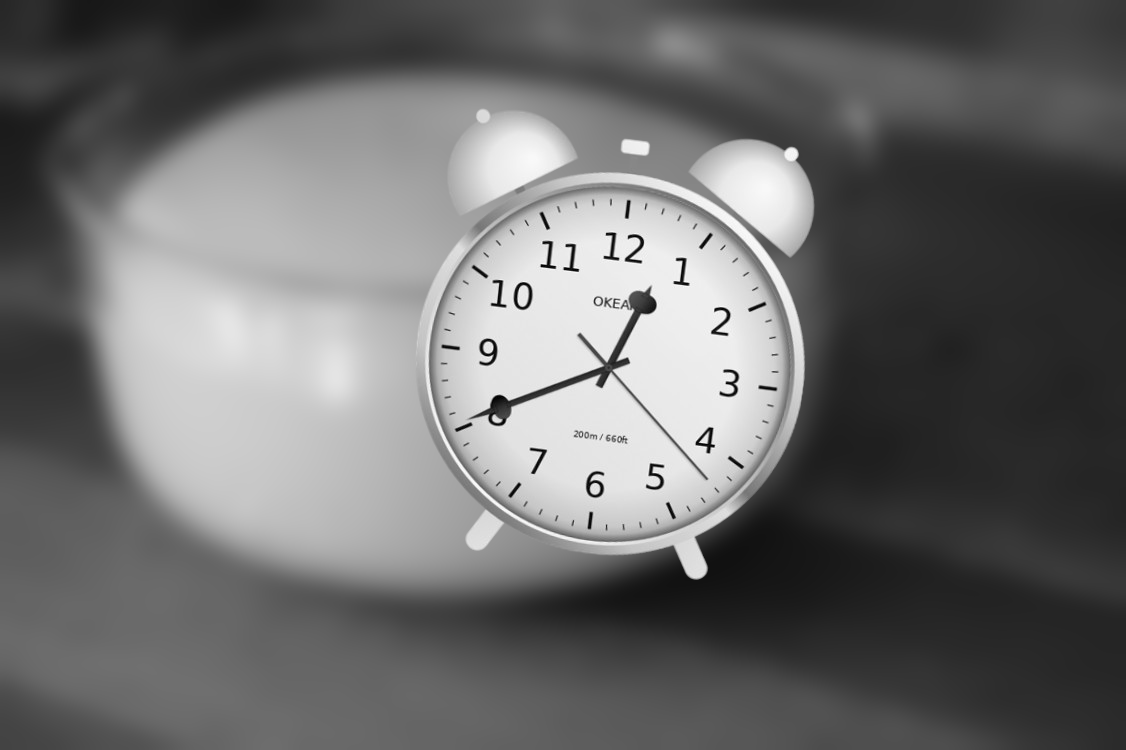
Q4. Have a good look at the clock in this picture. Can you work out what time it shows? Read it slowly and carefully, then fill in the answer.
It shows 12:40:22
